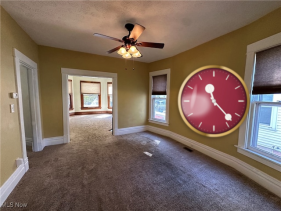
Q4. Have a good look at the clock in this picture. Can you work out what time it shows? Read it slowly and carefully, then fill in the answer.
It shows 11:23
